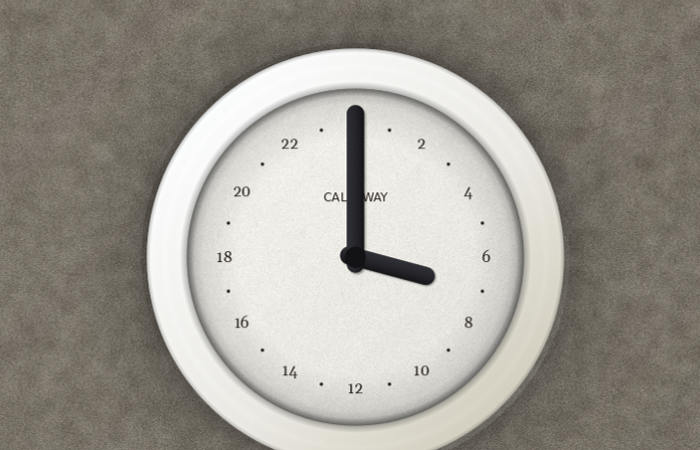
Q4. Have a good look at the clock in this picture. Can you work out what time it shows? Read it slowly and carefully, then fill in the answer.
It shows 7:00
